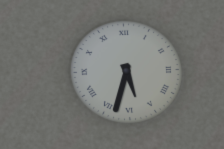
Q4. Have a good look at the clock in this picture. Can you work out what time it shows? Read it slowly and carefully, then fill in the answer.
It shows 5:33
